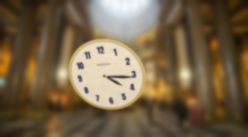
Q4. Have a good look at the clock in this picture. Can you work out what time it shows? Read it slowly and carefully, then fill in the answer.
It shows 4:16
